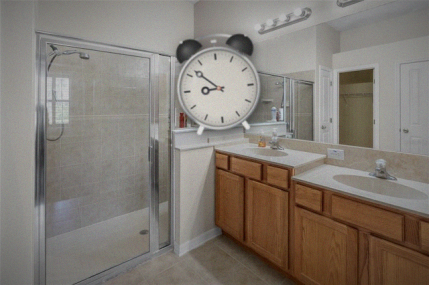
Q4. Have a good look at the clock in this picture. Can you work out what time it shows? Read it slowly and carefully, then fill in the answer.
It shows 8:52
